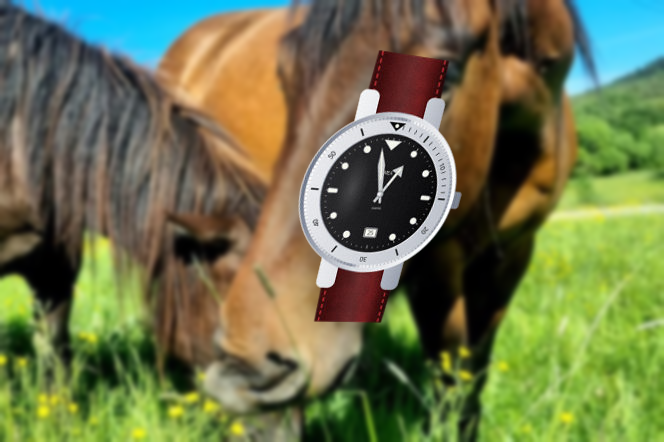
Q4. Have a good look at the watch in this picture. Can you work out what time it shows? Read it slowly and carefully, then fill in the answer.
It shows 12:58
